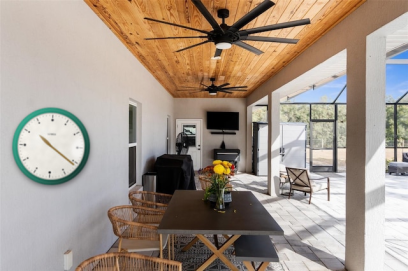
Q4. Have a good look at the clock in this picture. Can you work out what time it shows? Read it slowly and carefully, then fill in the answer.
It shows 10:21
